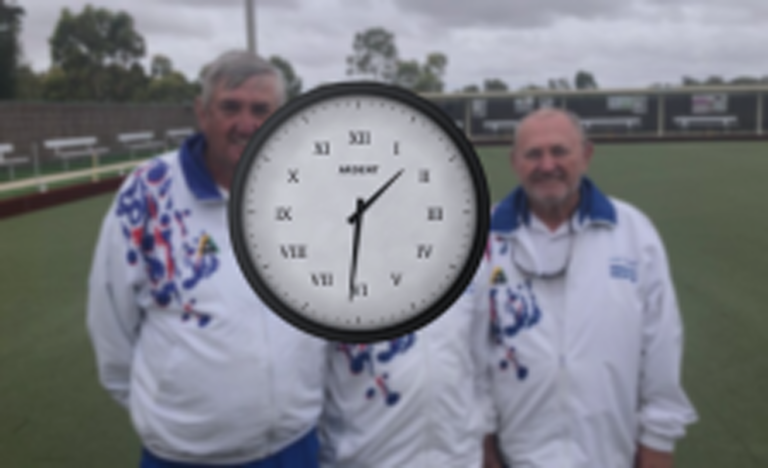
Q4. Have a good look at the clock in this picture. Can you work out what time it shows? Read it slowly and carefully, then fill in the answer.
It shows 1:31
